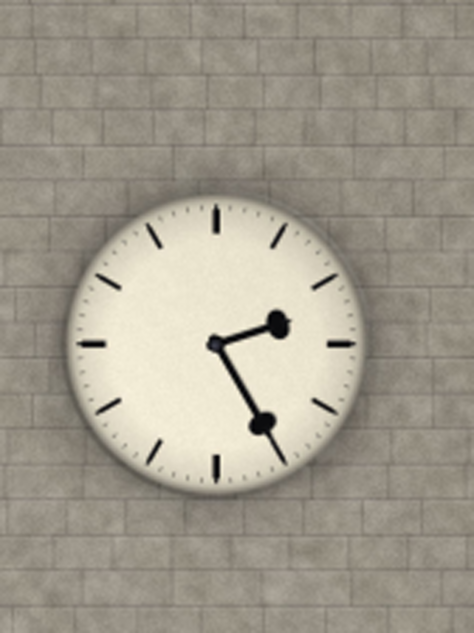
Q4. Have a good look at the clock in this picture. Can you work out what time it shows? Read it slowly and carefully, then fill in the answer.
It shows 2:25
